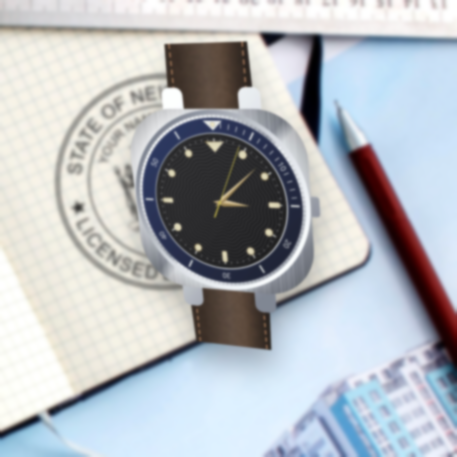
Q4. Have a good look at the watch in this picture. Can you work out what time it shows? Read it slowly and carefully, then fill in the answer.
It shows 3:08:04
